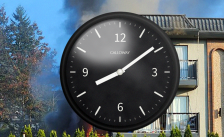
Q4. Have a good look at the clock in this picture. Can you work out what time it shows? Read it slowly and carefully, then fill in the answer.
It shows 8:09
